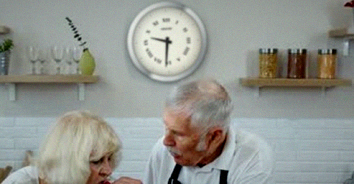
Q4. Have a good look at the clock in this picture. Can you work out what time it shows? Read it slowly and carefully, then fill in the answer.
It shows 9:31
